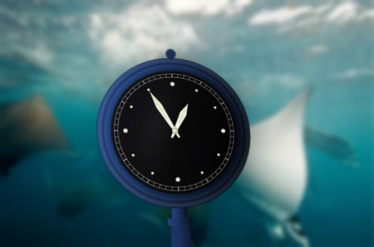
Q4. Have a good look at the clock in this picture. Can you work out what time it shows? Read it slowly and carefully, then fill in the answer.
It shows 12:55
